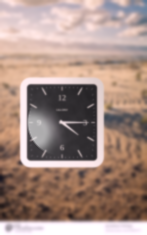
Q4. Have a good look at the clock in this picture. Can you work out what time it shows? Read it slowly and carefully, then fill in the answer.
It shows 4:15
